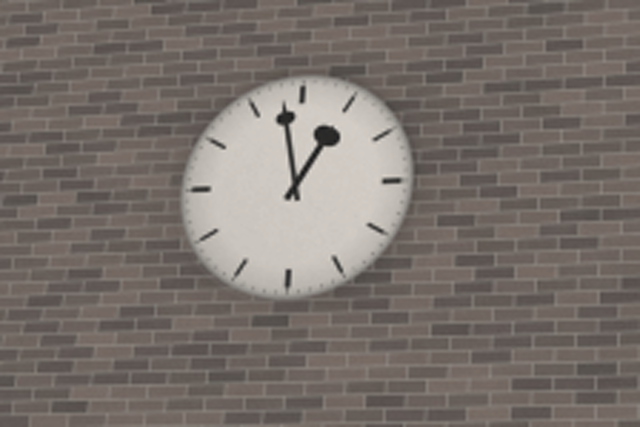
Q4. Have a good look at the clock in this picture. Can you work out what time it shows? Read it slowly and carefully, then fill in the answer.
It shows 12:58
